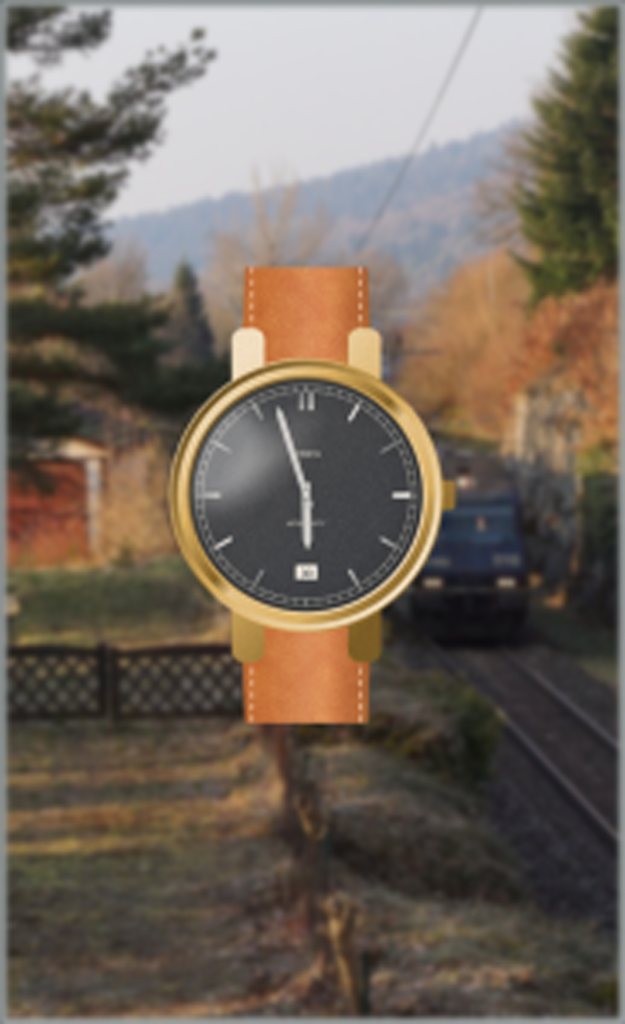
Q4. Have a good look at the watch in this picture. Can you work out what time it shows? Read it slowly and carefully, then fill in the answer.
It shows 5:57
